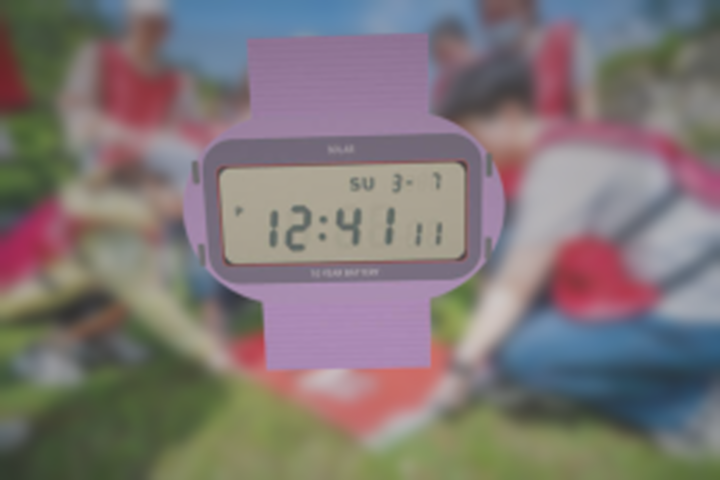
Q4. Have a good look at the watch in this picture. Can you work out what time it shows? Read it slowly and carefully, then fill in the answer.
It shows 12:41:11
